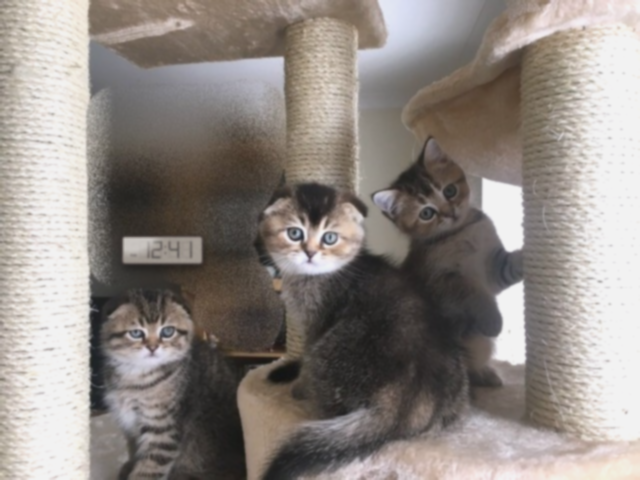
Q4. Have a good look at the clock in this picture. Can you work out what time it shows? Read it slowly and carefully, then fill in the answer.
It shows 12:41
